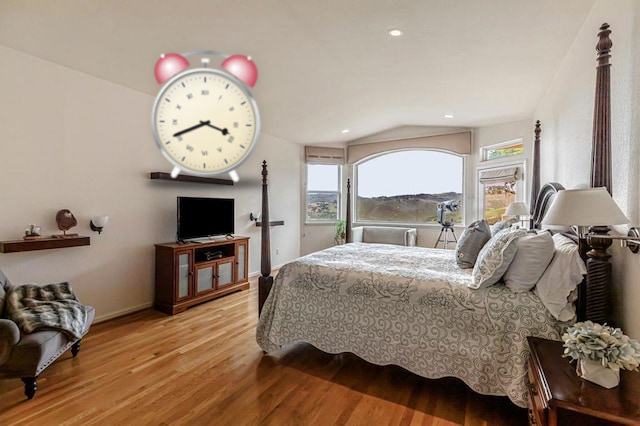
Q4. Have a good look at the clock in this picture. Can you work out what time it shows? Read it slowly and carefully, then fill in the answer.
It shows 3:41
